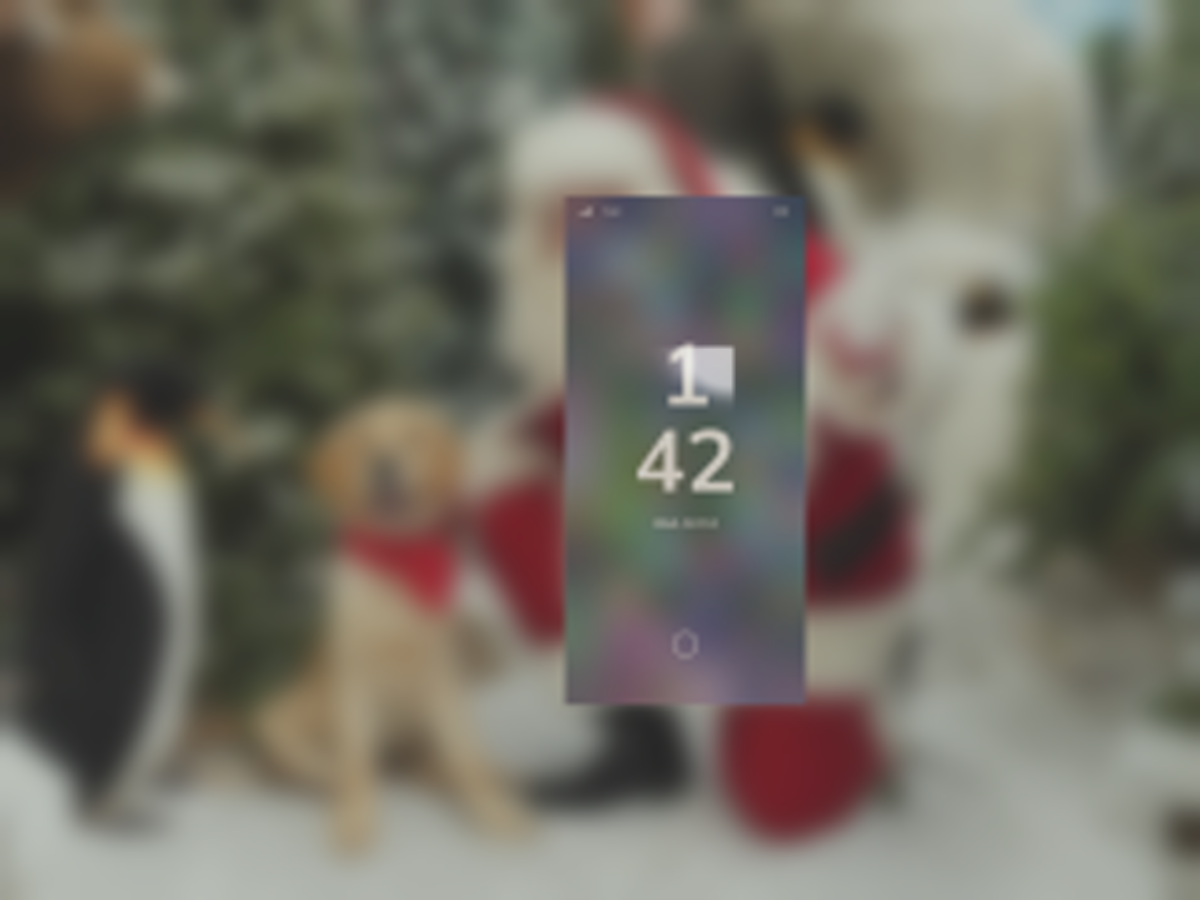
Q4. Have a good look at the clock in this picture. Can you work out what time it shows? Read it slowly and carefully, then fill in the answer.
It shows 1:42
